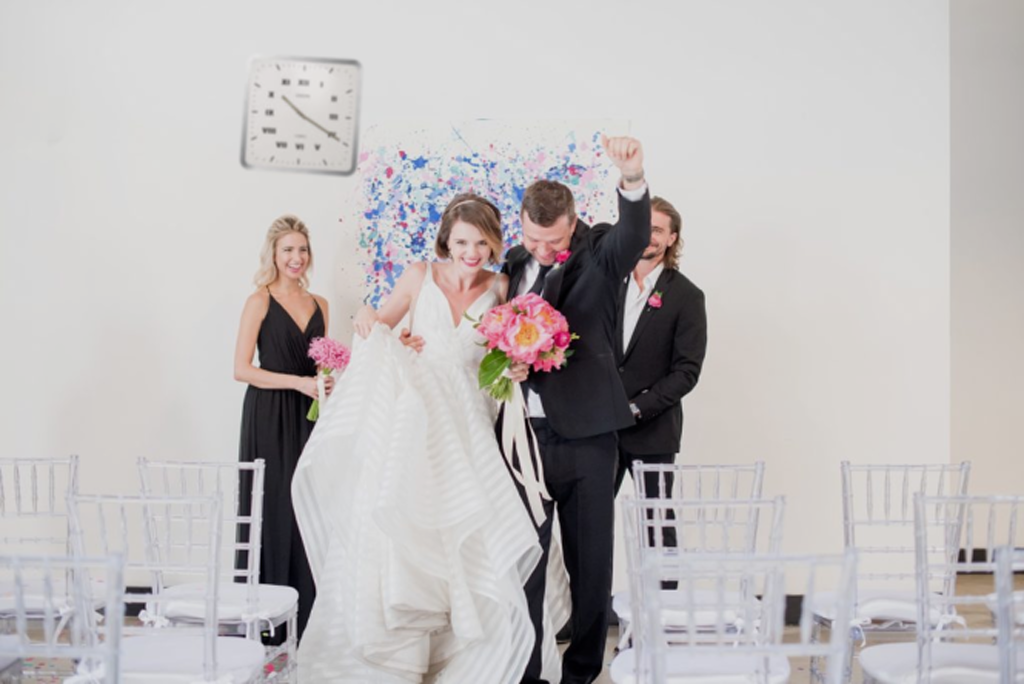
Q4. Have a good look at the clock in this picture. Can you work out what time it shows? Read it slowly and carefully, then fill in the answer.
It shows 10:20
